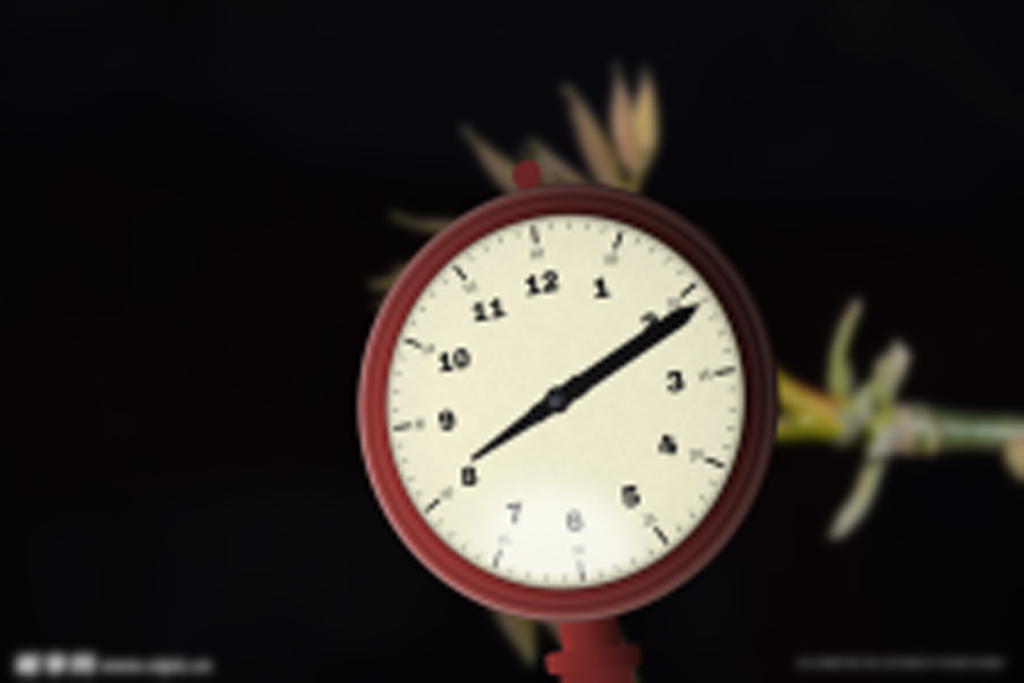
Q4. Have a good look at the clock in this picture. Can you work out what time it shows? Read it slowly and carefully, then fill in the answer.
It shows 8:11
